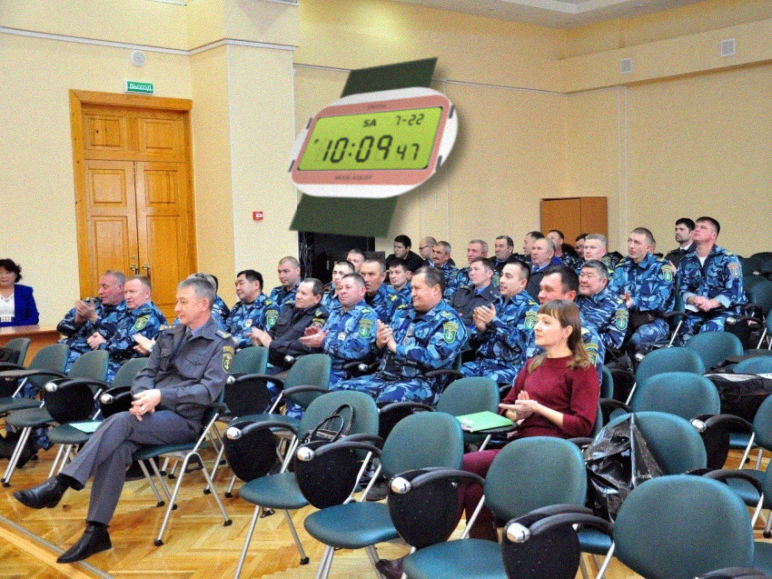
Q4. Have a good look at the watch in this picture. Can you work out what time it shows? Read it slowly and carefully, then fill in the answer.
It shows 10:09:47
